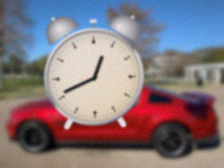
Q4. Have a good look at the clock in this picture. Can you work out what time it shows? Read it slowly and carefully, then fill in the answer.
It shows 12:41
